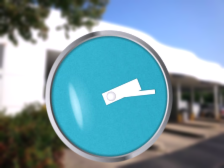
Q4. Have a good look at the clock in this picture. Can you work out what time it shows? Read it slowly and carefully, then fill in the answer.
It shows 2:14
